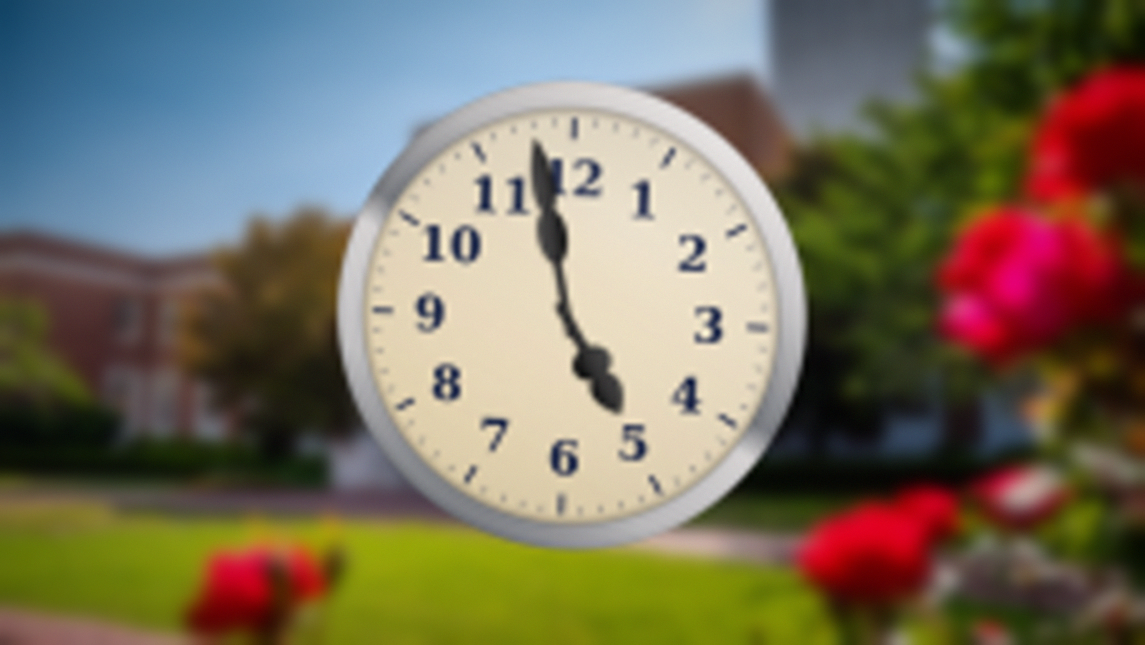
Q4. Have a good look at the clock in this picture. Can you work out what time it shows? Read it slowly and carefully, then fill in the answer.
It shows 4:58
